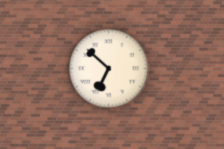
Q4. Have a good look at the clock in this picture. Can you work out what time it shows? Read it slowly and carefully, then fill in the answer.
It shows 6:52
